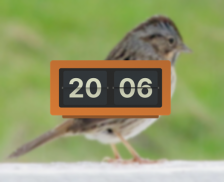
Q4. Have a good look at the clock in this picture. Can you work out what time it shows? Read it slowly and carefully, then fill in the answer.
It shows 20:06
